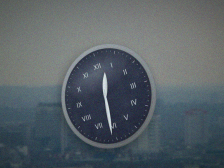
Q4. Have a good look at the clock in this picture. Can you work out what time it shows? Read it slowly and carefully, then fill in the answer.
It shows 12:31
